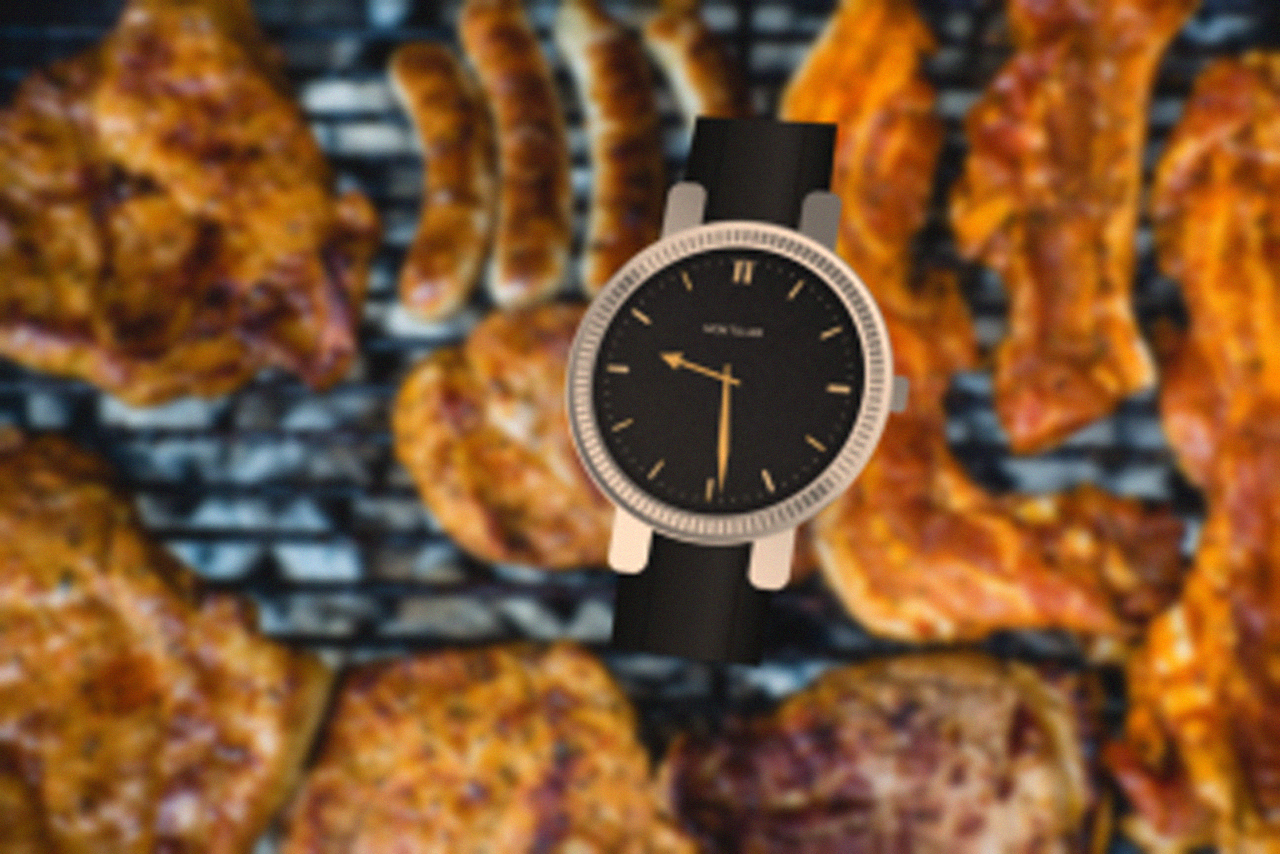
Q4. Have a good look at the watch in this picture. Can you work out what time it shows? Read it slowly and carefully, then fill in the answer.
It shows 9:29
